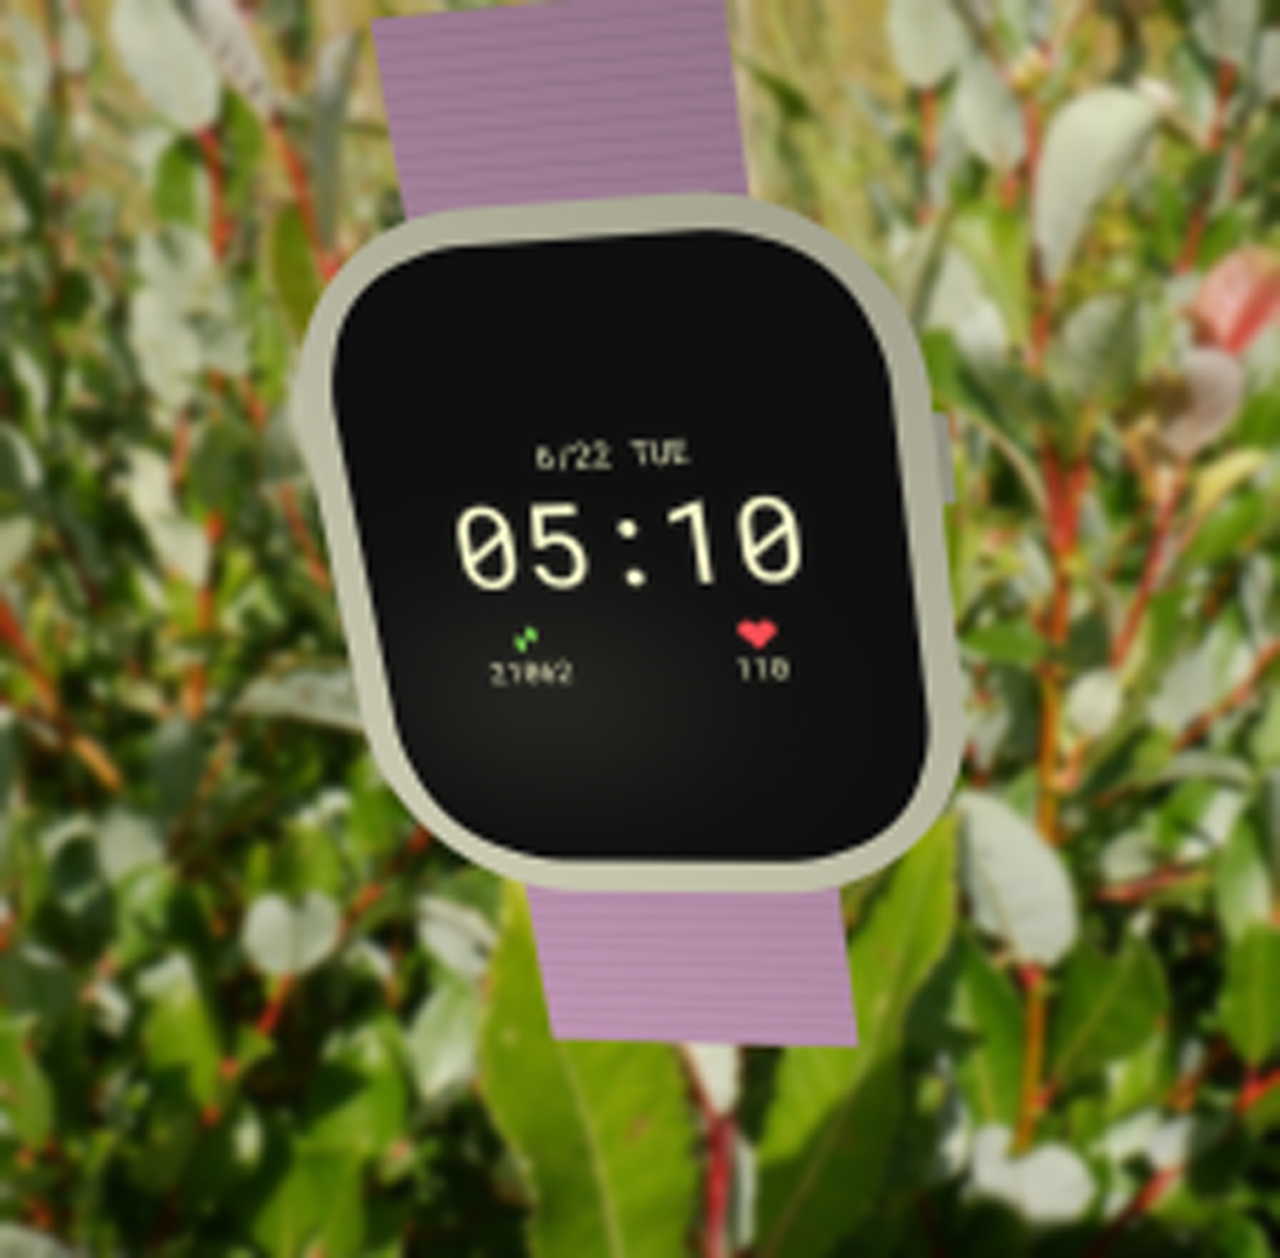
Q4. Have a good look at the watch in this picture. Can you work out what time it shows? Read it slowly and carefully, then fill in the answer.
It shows 5:10
